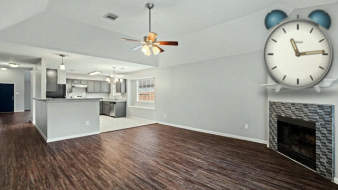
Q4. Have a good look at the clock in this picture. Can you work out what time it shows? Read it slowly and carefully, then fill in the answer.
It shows 11:14
